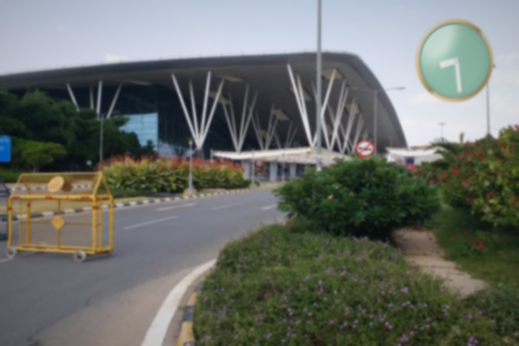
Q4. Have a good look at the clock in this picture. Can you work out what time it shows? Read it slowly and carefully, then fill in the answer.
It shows 8:29
